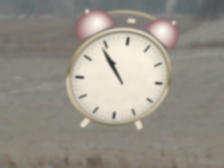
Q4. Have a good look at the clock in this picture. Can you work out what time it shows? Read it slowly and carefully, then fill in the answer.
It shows 10:54
